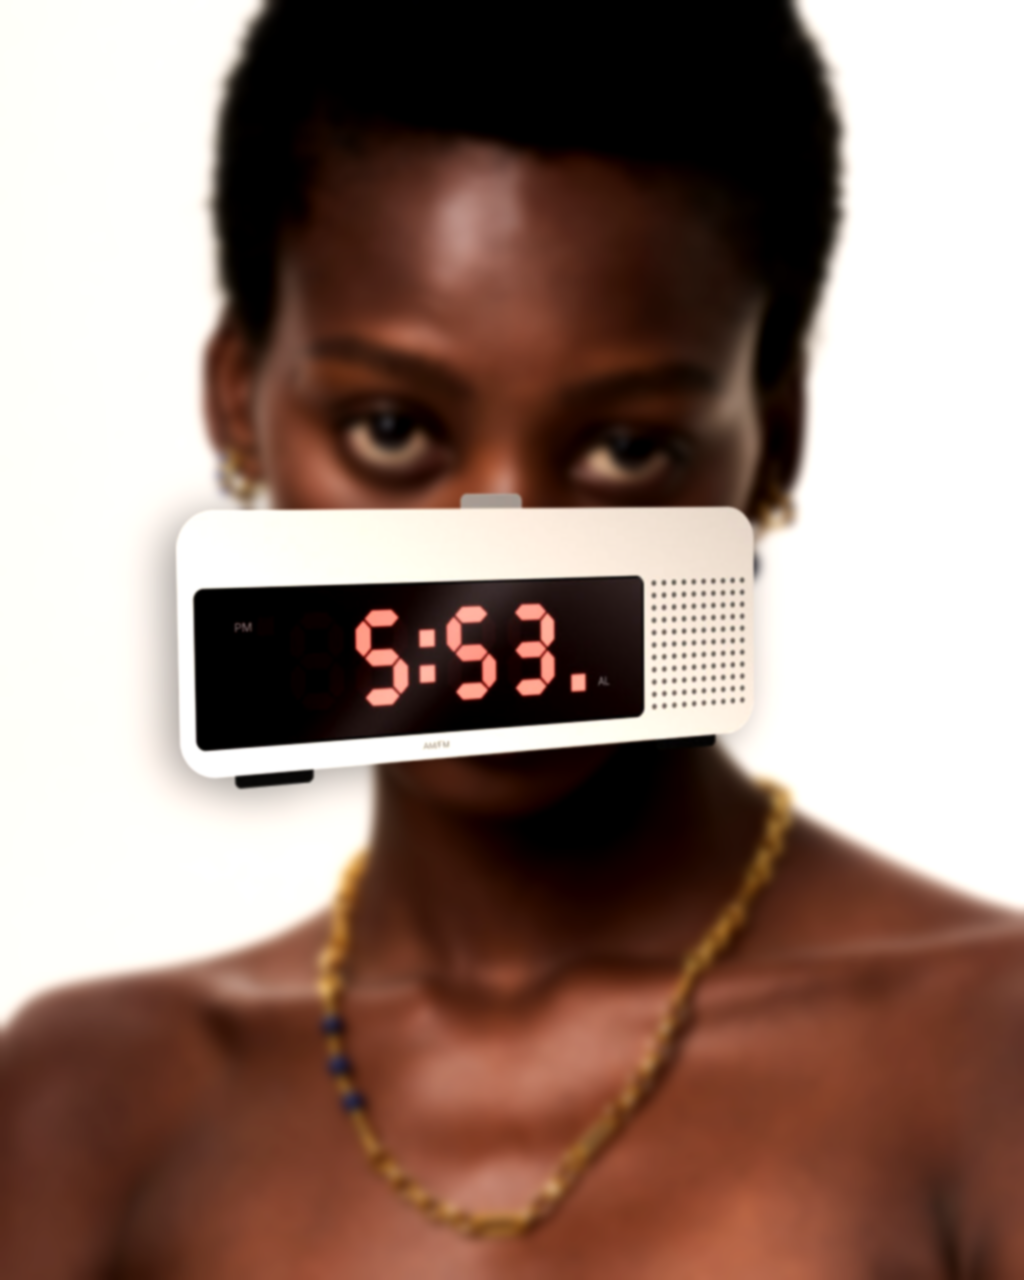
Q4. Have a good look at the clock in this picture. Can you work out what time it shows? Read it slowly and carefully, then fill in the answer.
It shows 5:53
